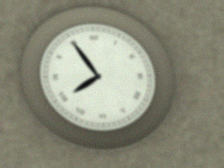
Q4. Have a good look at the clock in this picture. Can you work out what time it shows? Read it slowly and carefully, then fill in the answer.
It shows 7:55
